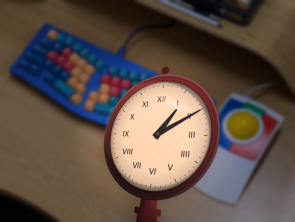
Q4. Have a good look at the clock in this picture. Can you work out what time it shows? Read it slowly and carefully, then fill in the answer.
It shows 1:10
